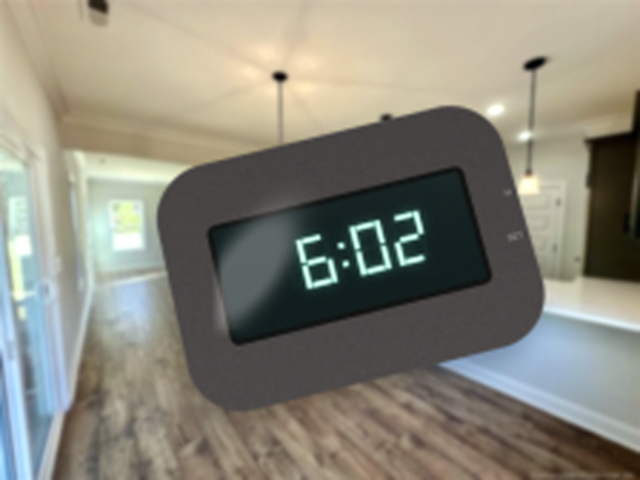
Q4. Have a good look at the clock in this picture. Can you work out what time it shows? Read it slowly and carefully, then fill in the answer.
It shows 6:02
